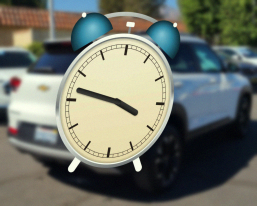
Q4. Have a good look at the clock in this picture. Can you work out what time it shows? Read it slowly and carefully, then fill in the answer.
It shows 3:47
